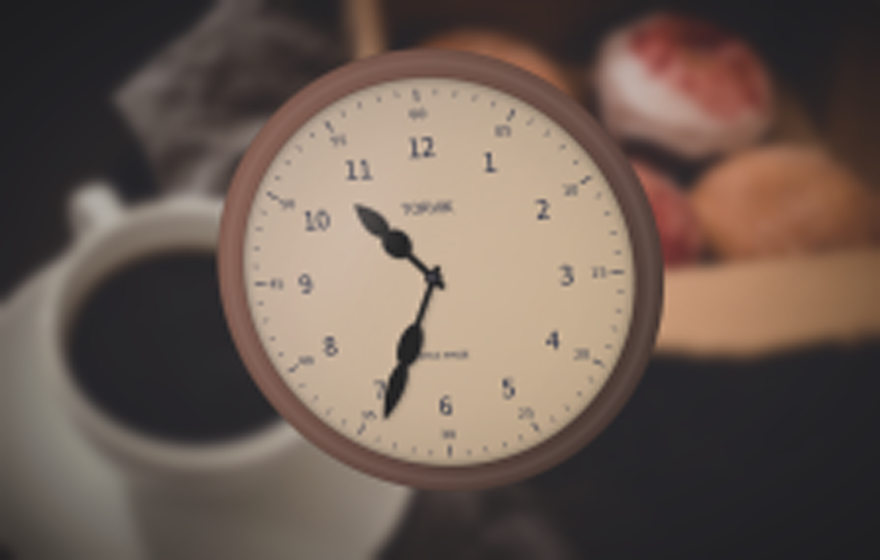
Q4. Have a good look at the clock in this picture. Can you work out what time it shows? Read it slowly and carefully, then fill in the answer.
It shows 10:34
